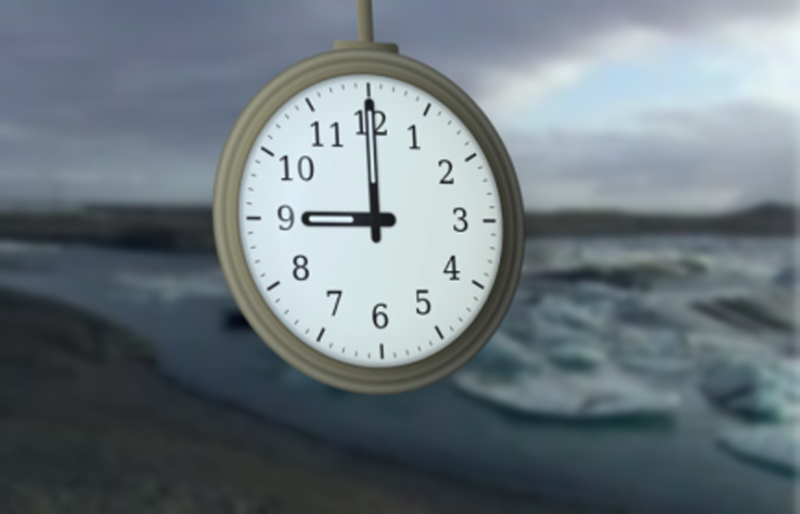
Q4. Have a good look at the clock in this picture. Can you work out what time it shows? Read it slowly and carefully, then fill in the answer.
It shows 9:00
